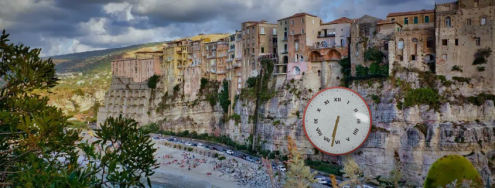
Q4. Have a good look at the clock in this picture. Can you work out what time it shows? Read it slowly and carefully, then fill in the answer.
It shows 6:32
